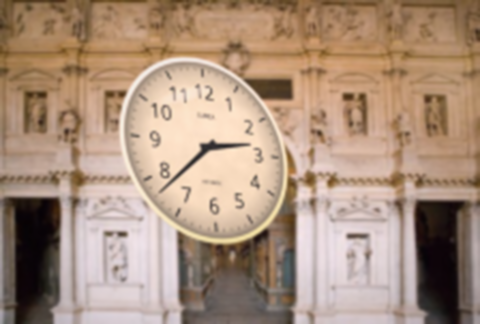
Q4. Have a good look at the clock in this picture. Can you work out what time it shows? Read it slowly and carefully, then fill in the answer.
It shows 2:38
